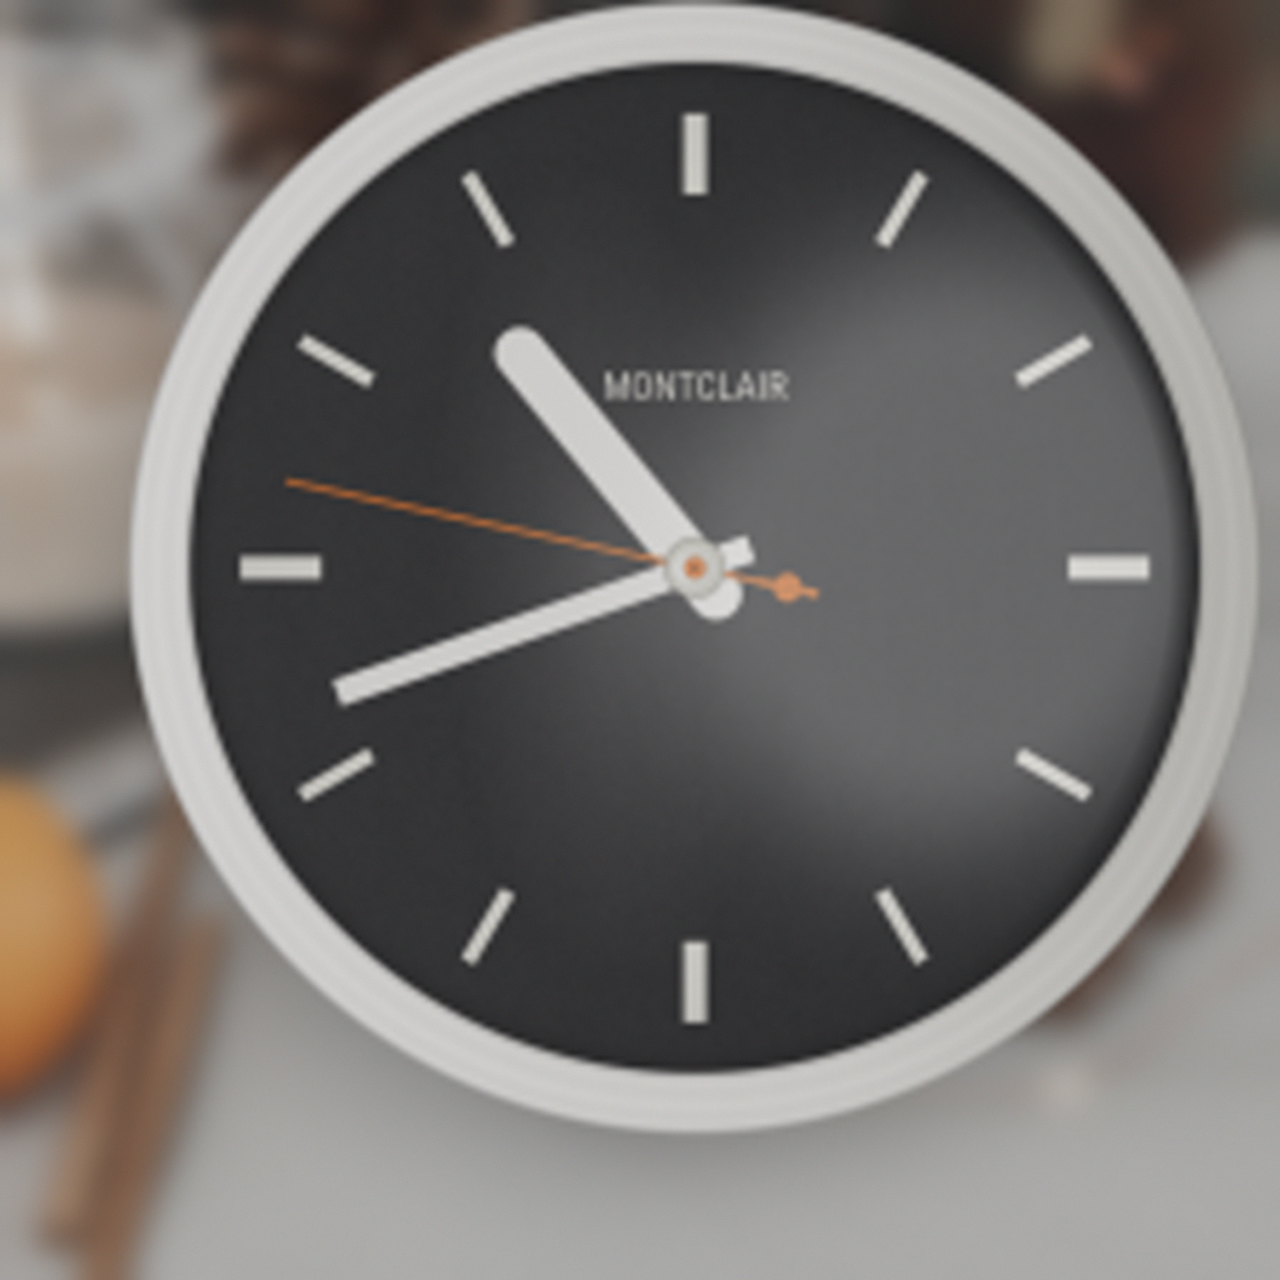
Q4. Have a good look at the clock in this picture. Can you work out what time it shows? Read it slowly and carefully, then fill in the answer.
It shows 10:41:47
